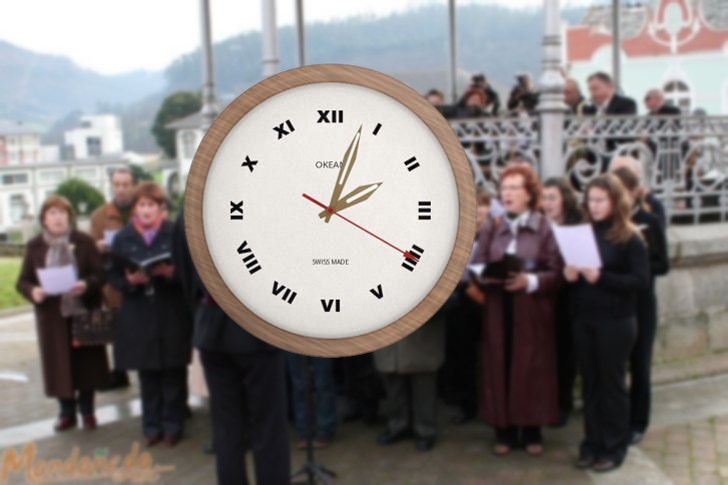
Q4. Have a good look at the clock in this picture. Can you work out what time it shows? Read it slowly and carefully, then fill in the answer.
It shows 2:03:20
